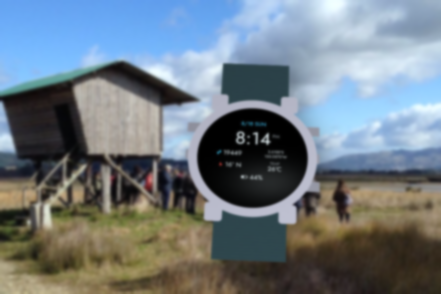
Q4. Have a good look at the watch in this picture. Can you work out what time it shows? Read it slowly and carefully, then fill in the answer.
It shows 8:14
